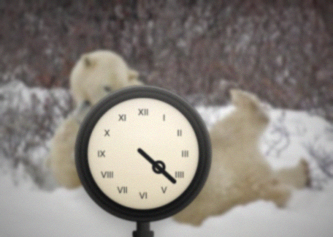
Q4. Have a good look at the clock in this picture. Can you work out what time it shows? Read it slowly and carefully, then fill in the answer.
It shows 4:22
